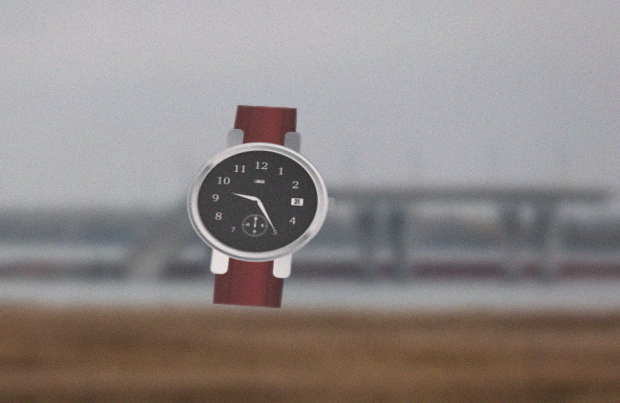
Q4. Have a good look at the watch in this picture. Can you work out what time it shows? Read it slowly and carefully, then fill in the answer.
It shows 9:25
